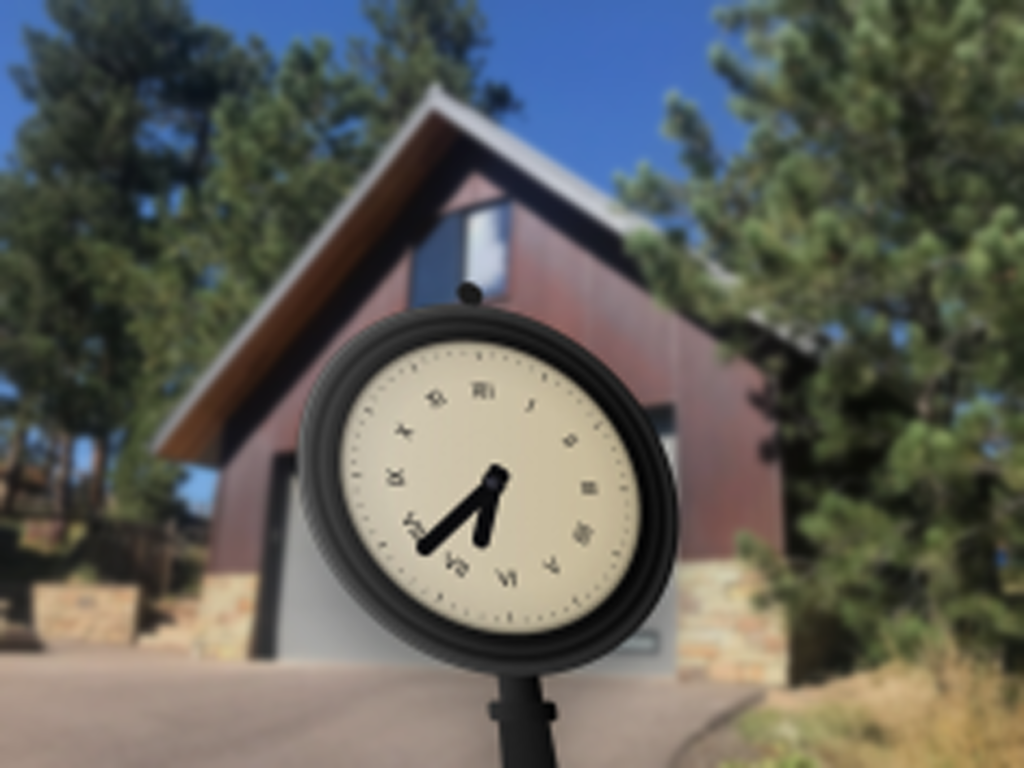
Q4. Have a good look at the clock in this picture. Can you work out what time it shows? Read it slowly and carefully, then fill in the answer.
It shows 6:38
